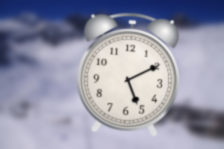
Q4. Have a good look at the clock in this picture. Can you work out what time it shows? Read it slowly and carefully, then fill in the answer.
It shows 5:10
